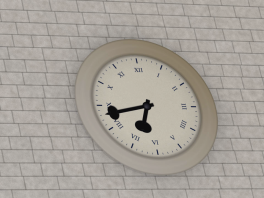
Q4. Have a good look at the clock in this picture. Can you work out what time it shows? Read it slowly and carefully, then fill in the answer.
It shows 6:43
